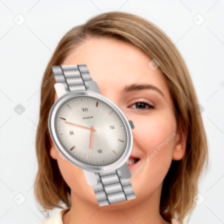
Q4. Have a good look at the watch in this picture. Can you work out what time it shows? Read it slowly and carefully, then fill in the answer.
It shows 6:49
